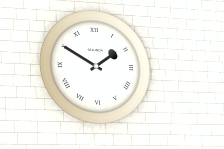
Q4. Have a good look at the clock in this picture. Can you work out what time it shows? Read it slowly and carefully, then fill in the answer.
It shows 1:50
